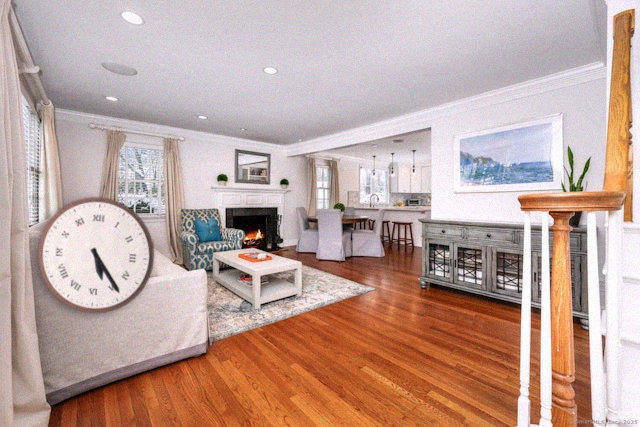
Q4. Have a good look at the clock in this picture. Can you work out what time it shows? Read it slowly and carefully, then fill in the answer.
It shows 5:24
